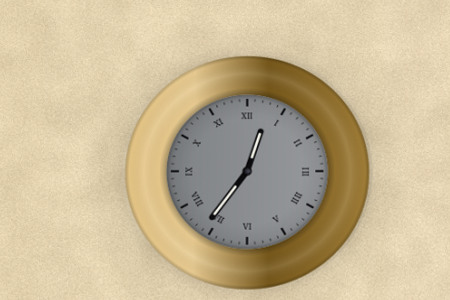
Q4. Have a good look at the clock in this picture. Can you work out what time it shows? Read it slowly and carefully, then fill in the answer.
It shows 12:36
